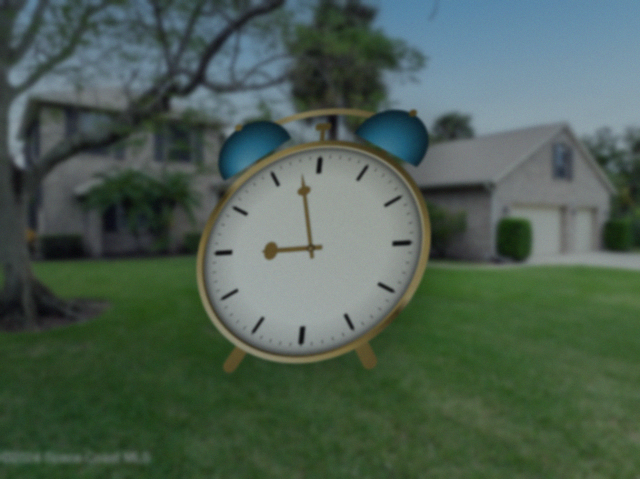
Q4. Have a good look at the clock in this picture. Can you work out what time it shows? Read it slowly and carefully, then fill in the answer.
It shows 8:58
